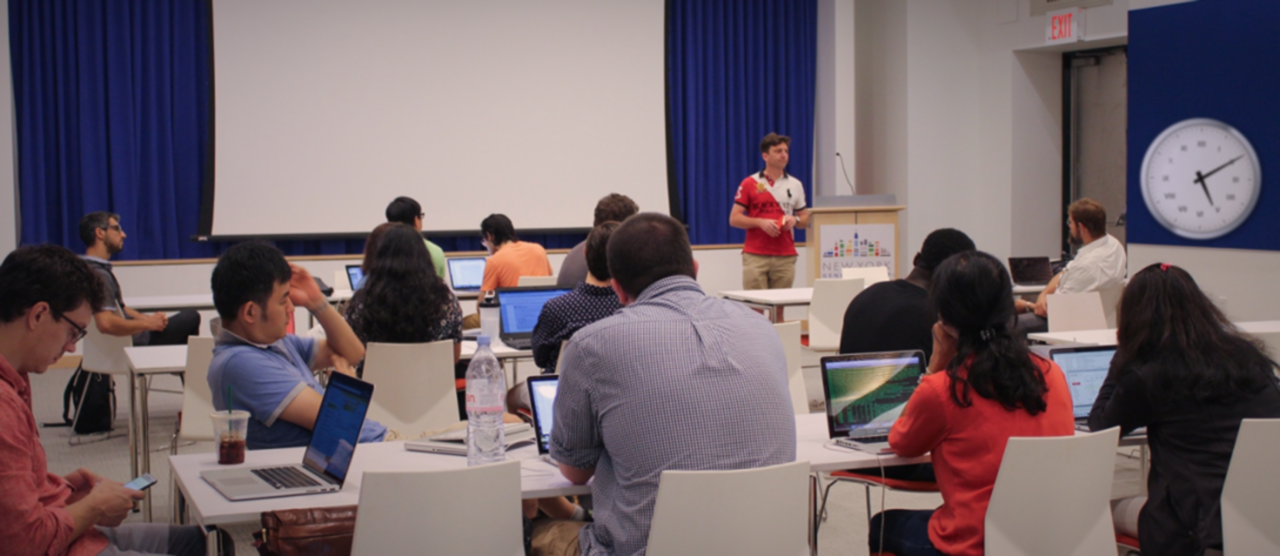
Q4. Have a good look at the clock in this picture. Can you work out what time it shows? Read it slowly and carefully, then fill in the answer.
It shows 5:10
